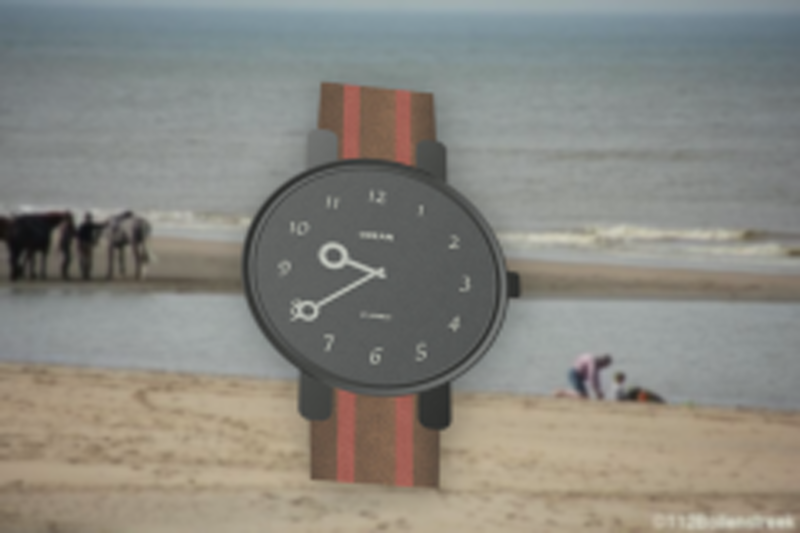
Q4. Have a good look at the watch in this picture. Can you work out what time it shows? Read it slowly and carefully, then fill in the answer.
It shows 9:39
